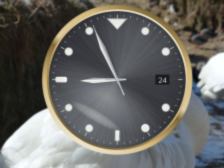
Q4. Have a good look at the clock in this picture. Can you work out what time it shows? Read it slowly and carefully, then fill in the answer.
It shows 8:55:56
